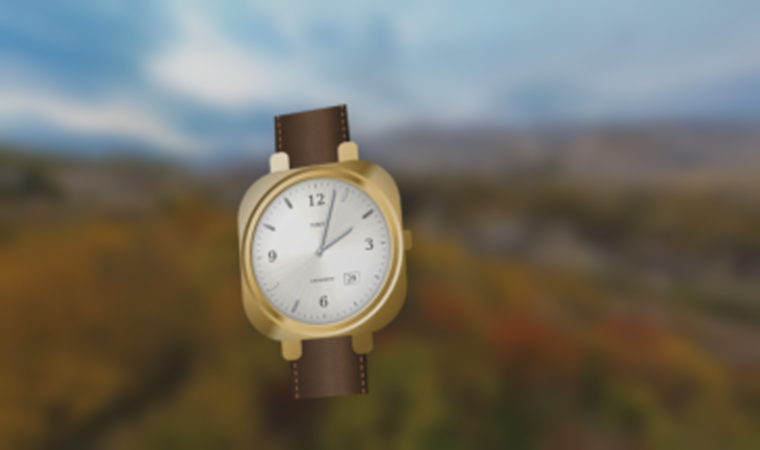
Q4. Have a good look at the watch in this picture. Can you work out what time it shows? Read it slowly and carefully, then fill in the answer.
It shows 2:03
